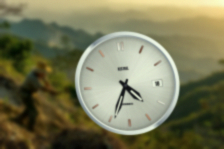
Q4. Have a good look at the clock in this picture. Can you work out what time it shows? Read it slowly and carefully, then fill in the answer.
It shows 4:34
